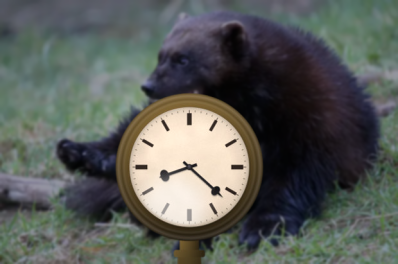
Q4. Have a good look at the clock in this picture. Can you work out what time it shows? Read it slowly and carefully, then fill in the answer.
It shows 8:22
